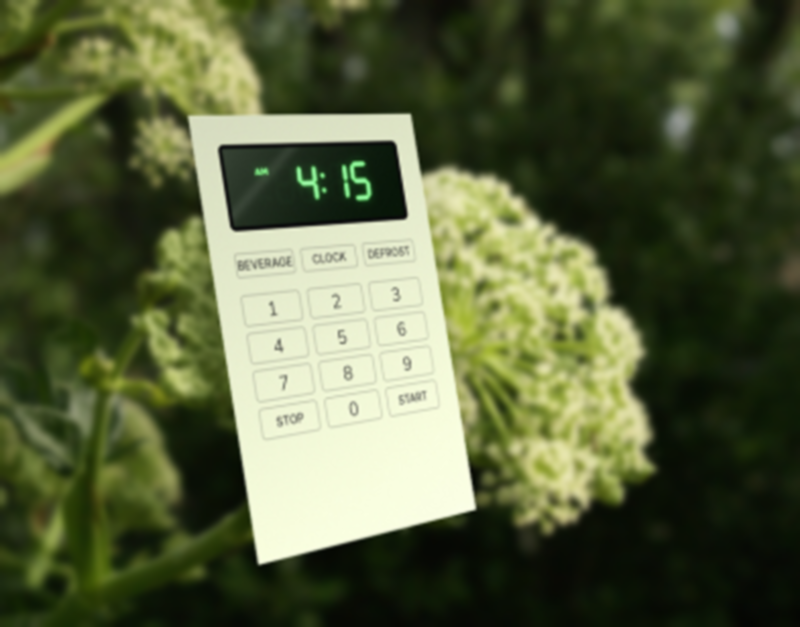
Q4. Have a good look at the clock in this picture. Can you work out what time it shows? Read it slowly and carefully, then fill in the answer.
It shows 4:15
